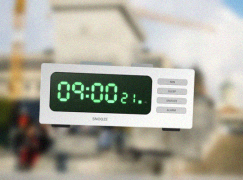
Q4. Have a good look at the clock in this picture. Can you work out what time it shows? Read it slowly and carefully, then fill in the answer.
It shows 9:00:21
